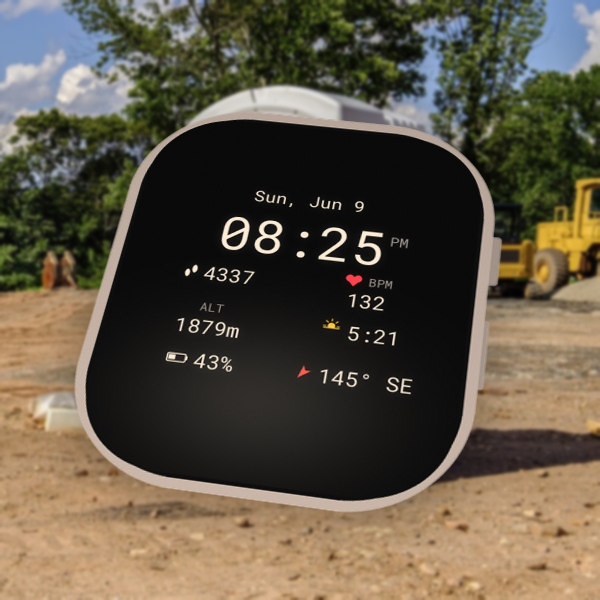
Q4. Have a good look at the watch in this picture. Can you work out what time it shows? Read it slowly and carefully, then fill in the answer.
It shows 8:25
